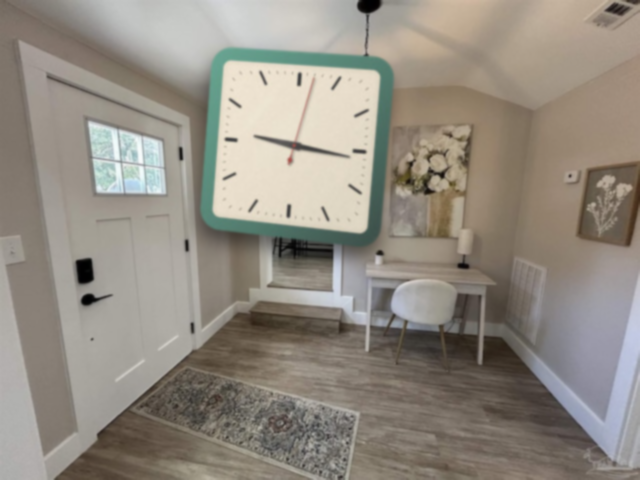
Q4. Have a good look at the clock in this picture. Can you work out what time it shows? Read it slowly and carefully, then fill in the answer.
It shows 9:16:02
